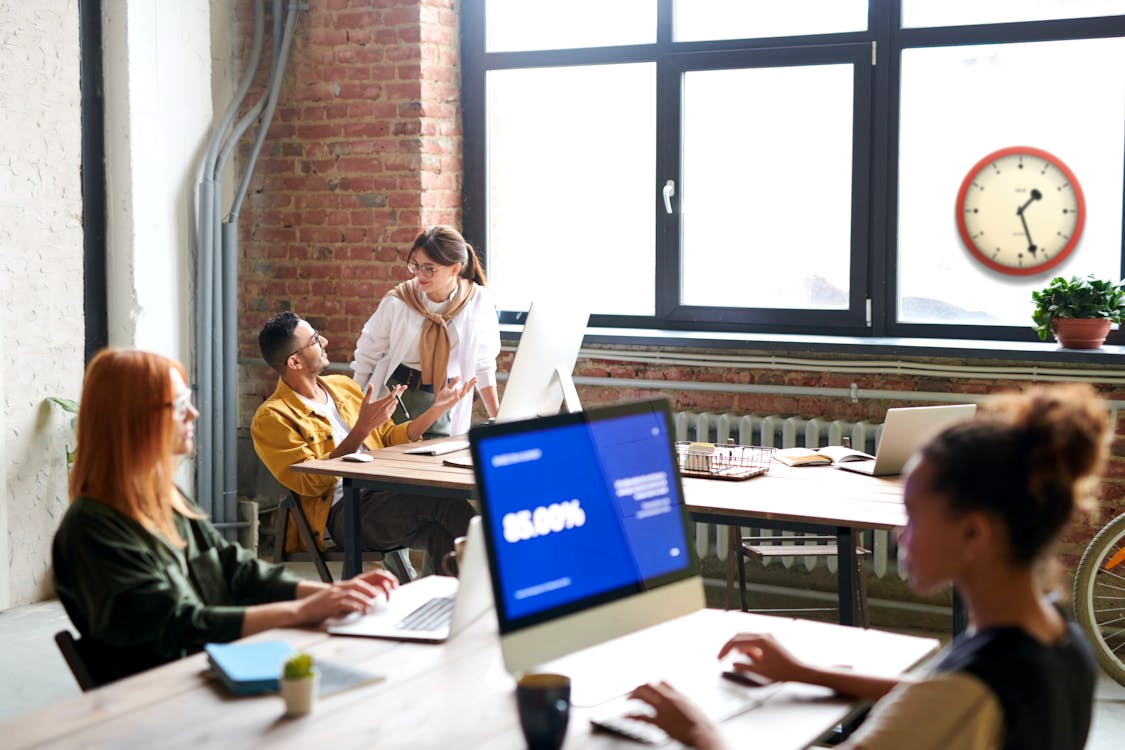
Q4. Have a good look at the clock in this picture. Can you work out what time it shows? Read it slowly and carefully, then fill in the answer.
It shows 1:27
